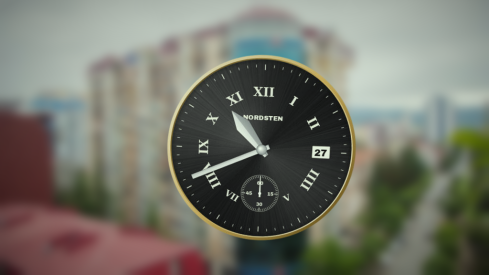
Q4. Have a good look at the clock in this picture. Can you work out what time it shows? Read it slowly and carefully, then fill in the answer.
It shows 10:41
